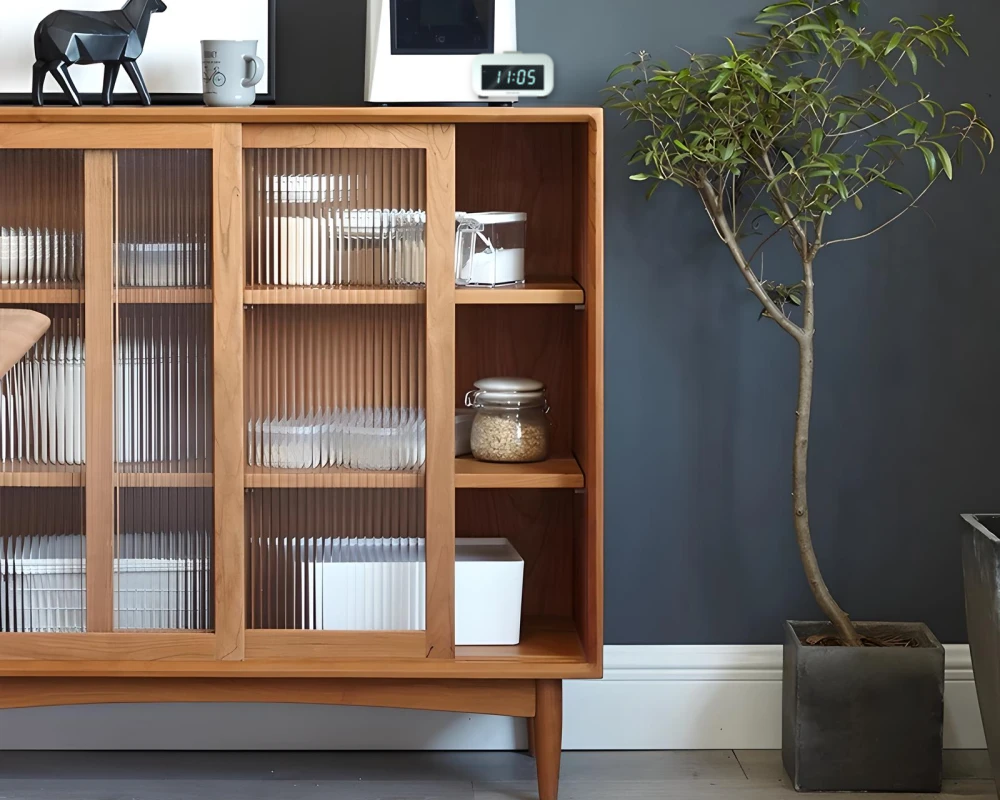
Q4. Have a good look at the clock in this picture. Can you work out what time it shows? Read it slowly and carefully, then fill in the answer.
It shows 11:05
